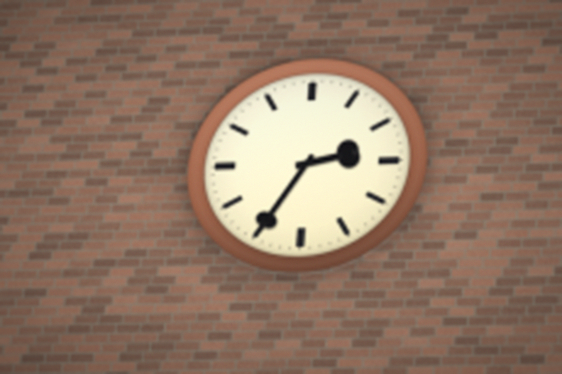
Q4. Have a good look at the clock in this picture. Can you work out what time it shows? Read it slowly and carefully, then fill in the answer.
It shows 2:35
